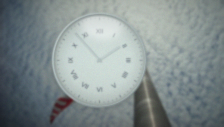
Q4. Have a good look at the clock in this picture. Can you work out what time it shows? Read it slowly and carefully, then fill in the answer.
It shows 1:53
